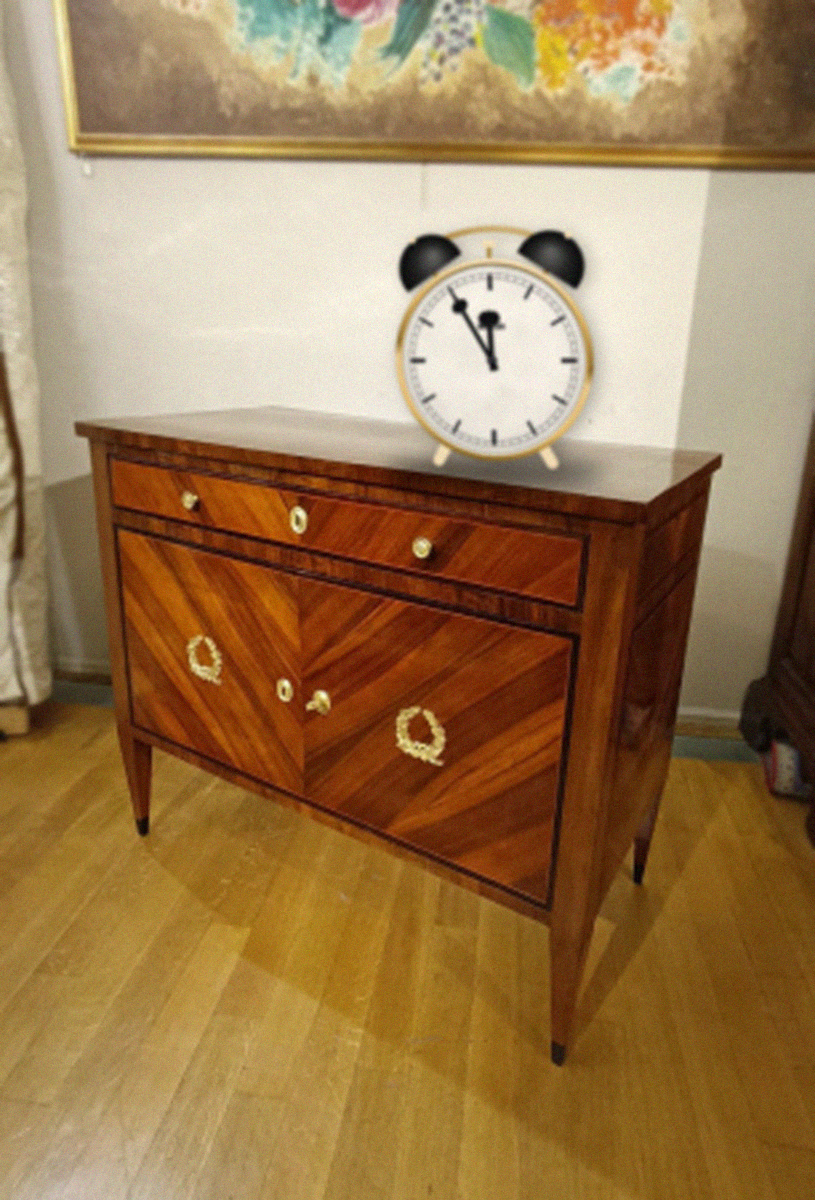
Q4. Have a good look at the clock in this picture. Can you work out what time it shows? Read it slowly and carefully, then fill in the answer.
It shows 11:55
